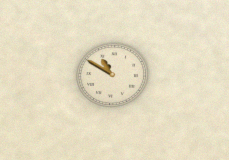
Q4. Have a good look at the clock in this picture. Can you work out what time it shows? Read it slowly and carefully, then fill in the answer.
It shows 10:50
